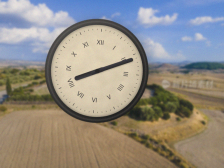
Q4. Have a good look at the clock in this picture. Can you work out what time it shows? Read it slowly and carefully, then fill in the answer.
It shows 8:11
